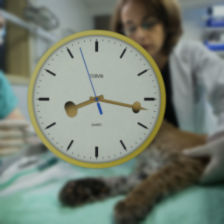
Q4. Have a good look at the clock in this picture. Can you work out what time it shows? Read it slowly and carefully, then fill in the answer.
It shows 8:16:57
